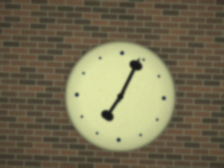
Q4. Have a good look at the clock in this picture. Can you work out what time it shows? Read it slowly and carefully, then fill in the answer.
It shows 7:04
